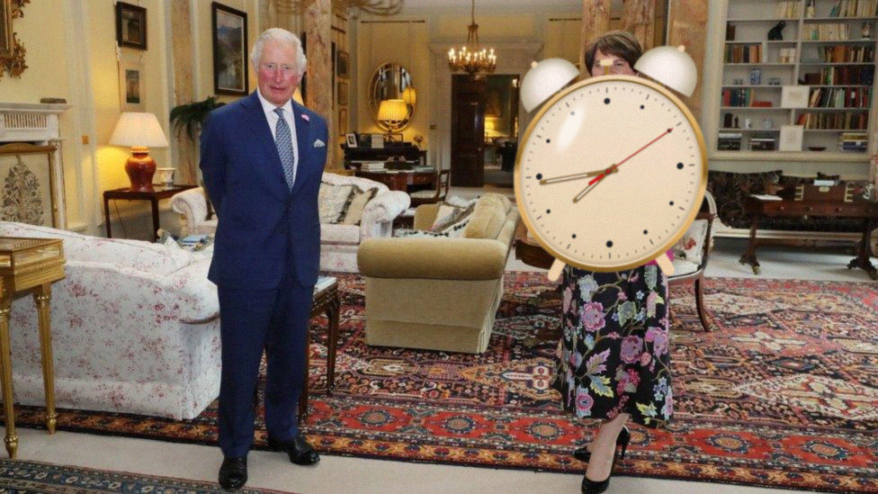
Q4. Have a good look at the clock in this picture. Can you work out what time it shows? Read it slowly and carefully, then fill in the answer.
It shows 7:44:10
